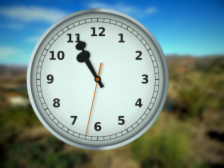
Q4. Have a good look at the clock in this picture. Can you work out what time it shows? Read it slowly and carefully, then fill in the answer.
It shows 10:55:32
